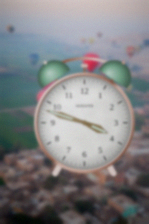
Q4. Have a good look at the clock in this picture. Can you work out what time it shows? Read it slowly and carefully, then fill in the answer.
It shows 3:48
